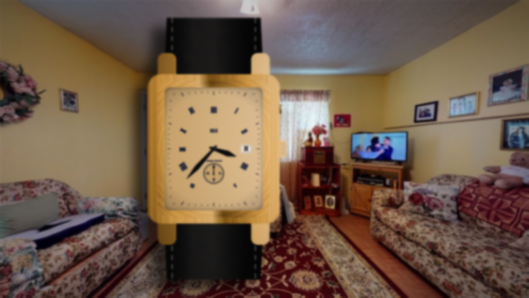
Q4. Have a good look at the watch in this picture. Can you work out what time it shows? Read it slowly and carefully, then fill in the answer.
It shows 3:37
